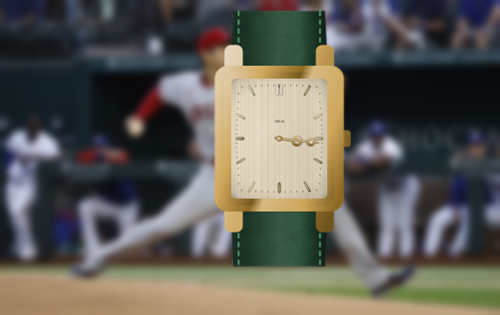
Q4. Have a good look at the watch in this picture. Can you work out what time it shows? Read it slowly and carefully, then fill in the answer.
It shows 3:16
